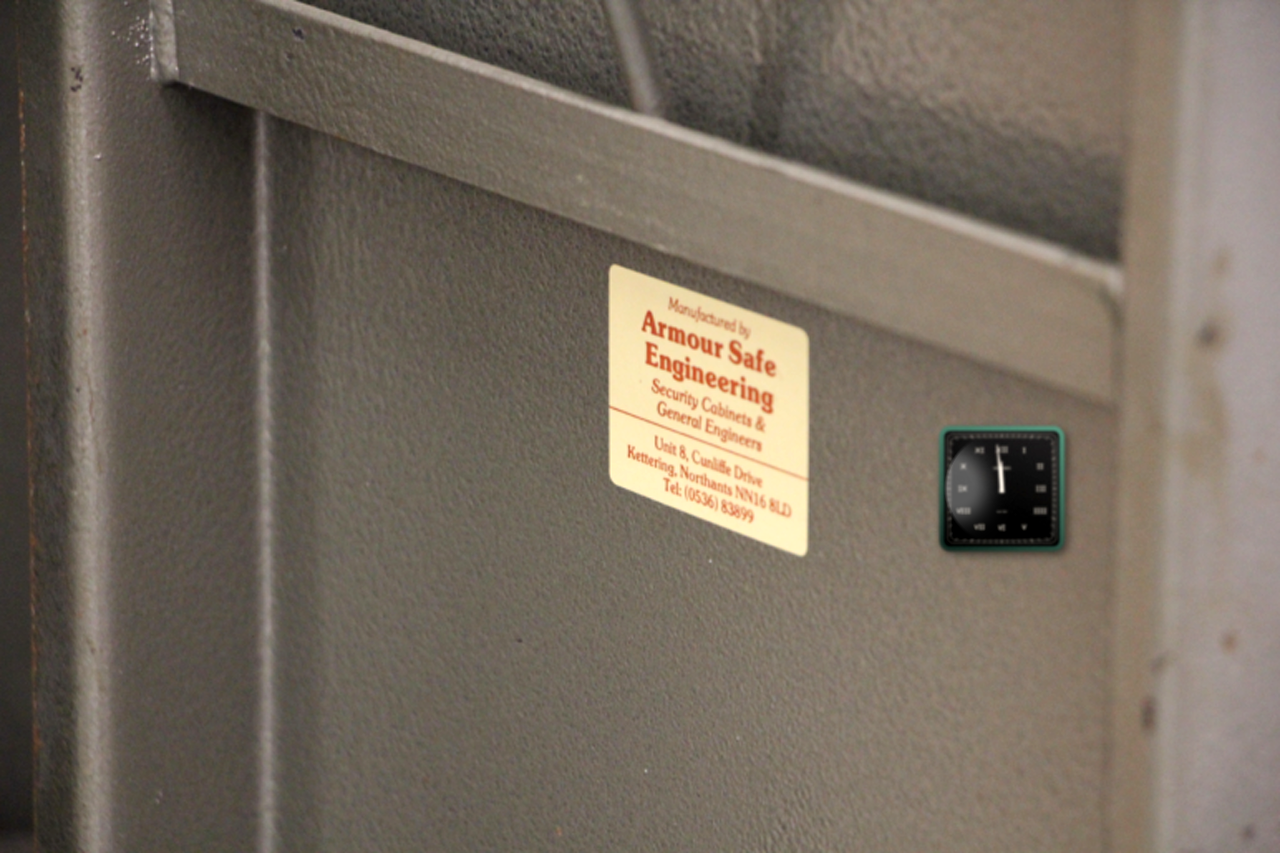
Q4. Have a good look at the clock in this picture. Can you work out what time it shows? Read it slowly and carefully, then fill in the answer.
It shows 11:59
